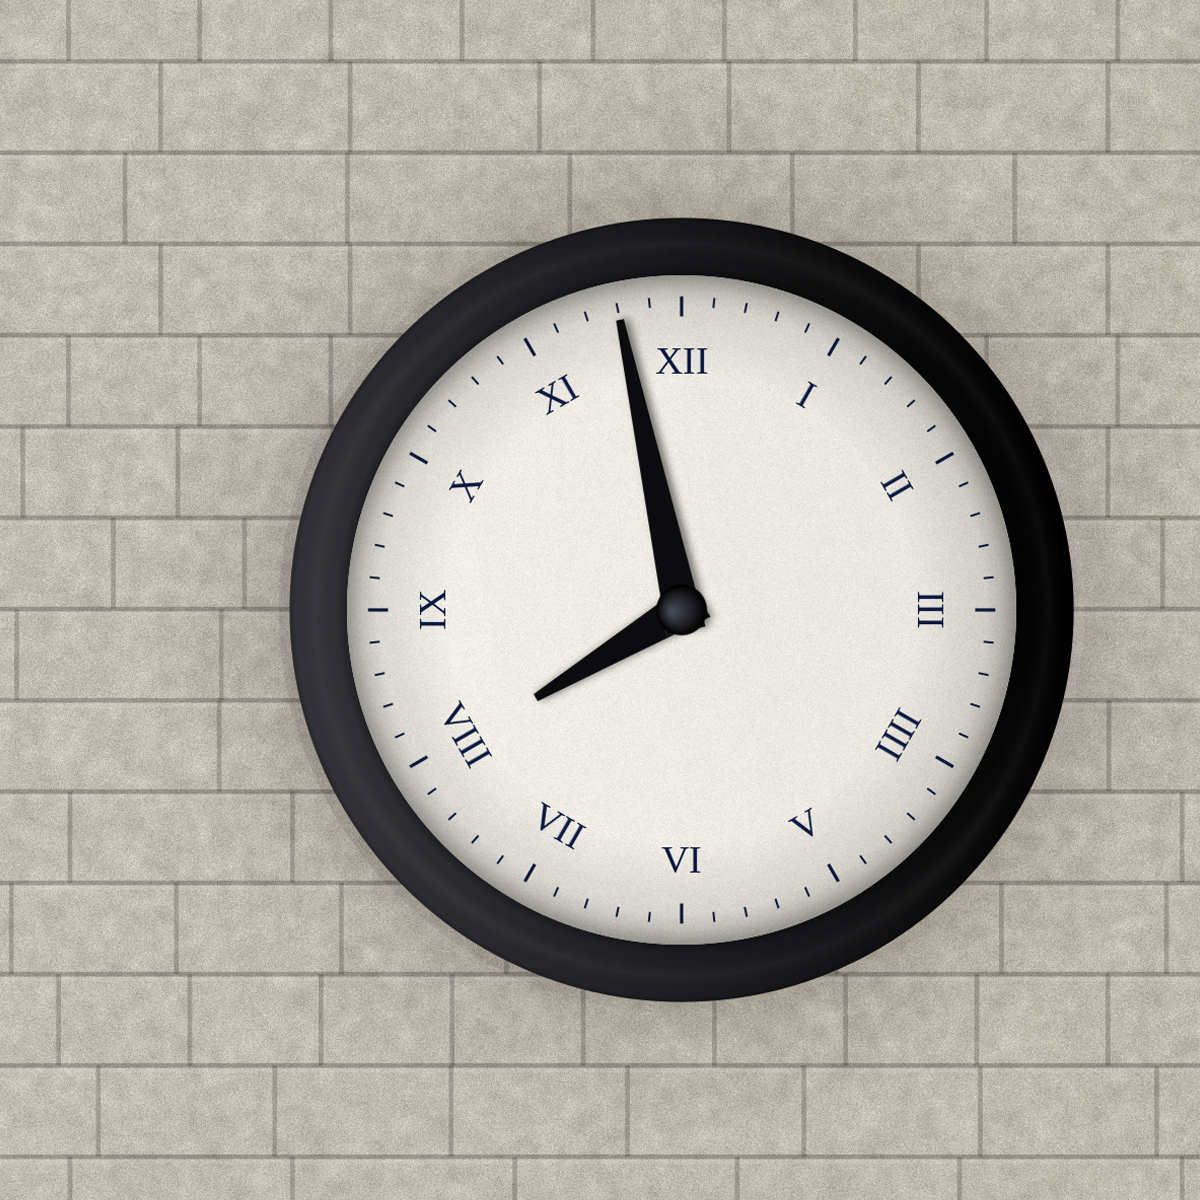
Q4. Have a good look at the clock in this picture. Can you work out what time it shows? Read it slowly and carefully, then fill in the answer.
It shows 7:58
